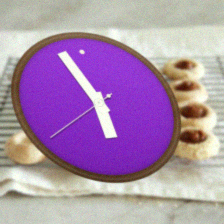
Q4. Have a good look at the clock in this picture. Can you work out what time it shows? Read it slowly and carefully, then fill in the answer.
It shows 5:56:40
